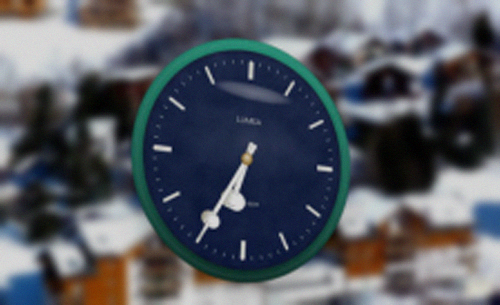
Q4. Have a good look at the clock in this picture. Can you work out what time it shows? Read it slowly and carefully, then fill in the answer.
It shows 6:35
